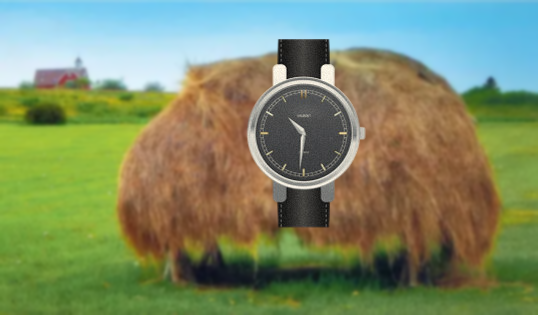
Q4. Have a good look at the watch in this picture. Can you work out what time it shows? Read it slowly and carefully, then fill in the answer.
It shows 10:31
